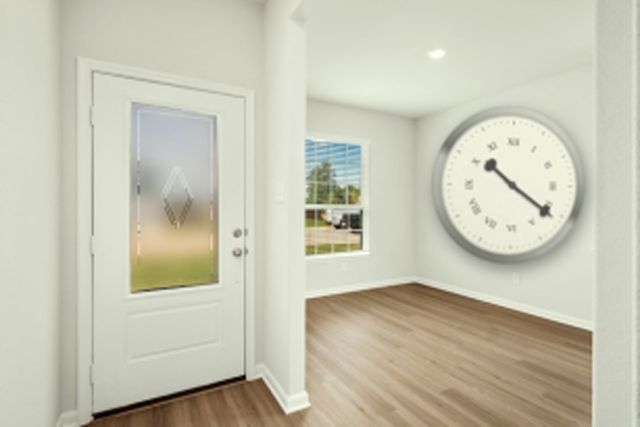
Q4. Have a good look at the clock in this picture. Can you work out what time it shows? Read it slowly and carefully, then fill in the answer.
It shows 10:21
